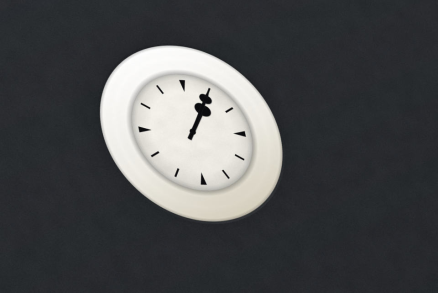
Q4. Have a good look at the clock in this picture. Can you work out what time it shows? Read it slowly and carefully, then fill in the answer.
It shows 1:05
